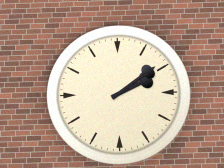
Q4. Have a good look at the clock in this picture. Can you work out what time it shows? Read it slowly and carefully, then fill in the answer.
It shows 2:09
